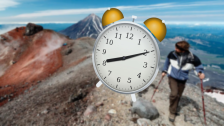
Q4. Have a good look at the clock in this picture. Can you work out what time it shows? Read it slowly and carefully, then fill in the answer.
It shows 8:10
